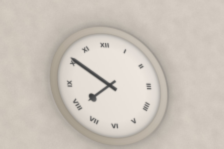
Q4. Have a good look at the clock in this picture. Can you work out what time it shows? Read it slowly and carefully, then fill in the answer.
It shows 7:51
